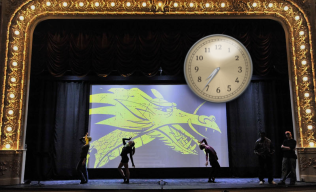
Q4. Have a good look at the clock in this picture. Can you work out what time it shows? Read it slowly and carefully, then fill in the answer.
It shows 7:36
